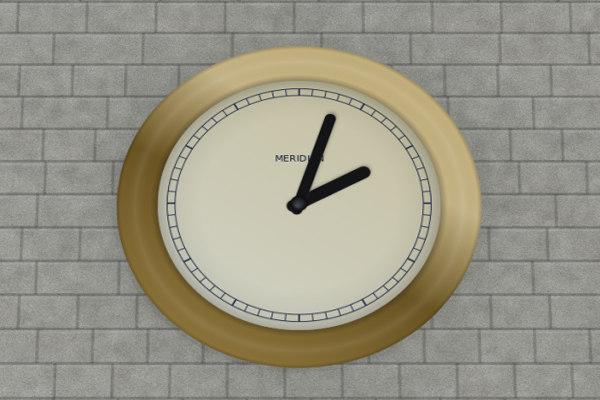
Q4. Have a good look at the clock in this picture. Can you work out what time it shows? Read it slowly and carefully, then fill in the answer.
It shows 2:03
